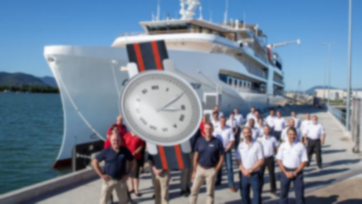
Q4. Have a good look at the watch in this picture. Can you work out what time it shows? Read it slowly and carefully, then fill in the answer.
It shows 3:10
